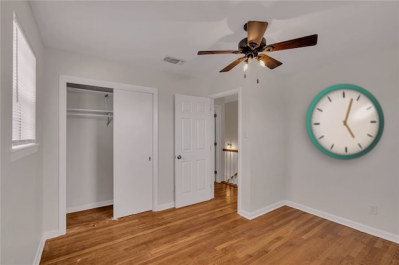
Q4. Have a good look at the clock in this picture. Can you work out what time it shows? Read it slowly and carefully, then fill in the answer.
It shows 5:03
